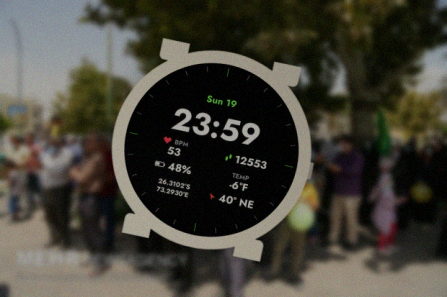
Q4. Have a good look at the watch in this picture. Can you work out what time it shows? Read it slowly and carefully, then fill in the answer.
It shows 23:59
